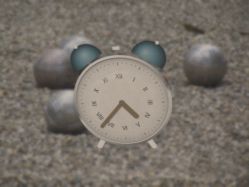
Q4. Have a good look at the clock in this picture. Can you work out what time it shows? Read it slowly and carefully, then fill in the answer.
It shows 4:37
